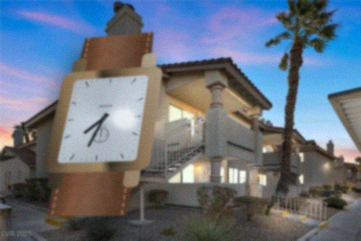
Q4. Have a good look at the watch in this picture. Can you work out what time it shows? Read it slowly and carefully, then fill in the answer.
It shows 7:33
